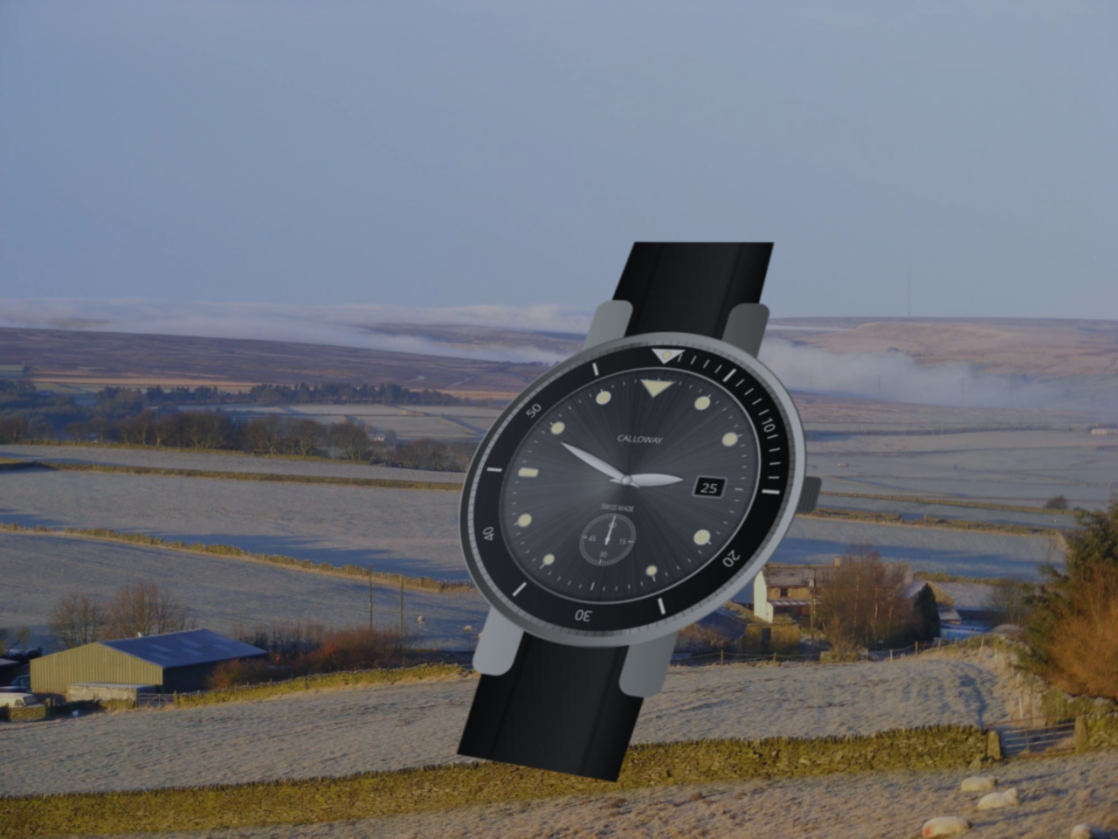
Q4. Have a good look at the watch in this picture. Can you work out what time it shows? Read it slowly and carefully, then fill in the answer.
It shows 2:49
